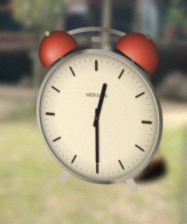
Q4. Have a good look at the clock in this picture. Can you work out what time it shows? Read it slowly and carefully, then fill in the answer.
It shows 12:30
